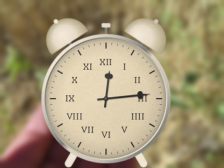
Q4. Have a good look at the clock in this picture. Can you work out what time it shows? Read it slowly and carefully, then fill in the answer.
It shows 12:14
